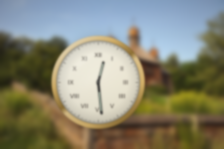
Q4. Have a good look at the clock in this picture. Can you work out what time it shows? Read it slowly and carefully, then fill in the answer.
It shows 12:29
